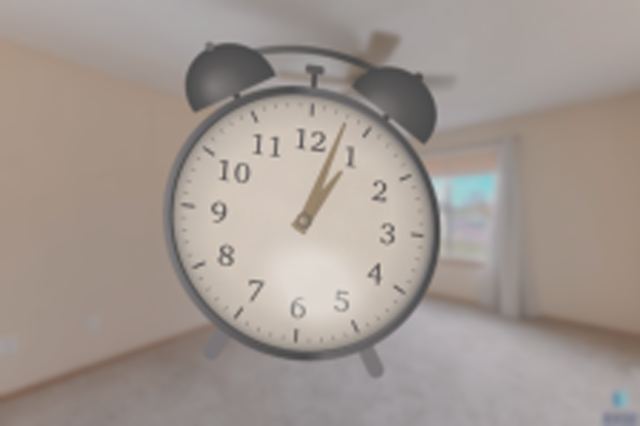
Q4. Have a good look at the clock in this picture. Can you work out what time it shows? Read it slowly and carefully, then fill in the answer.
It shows 1:03
